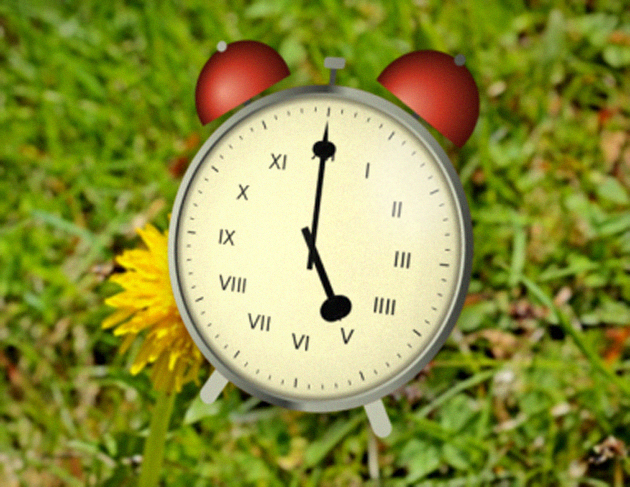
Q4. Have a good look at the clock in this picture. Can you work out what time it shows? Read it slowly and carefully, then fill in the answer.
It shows 5:00
